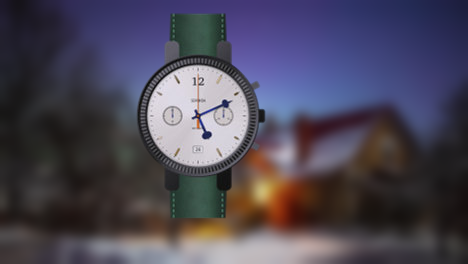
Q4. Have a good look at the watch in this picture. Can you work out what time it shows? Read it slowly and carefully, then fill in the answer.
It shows 5:11
